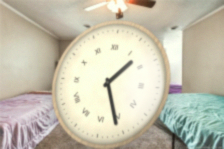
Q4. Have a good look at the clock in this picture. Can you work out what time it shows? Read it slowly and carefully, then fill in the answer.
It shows 1:26
